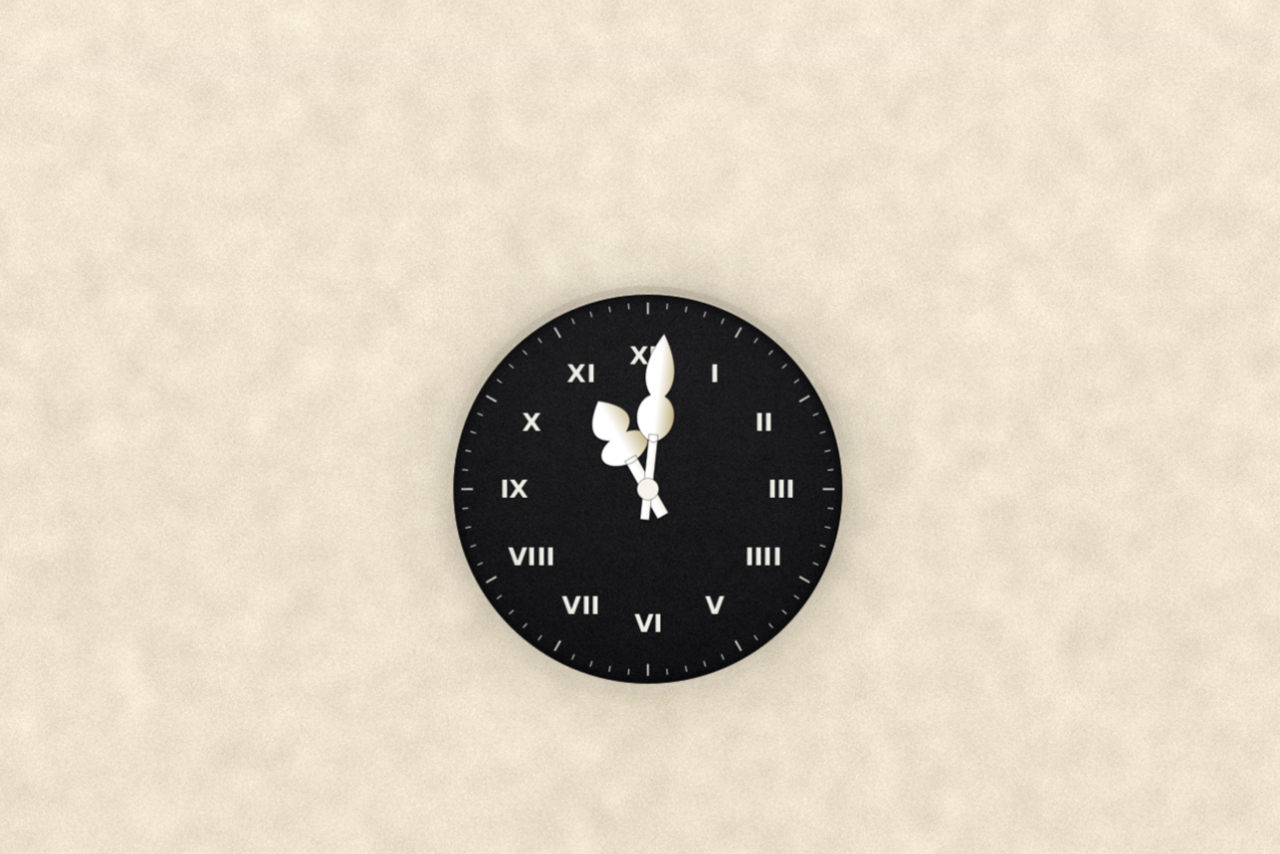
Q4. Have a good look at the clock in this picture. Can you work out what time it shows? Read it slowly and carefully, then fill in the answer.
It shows 11:01
